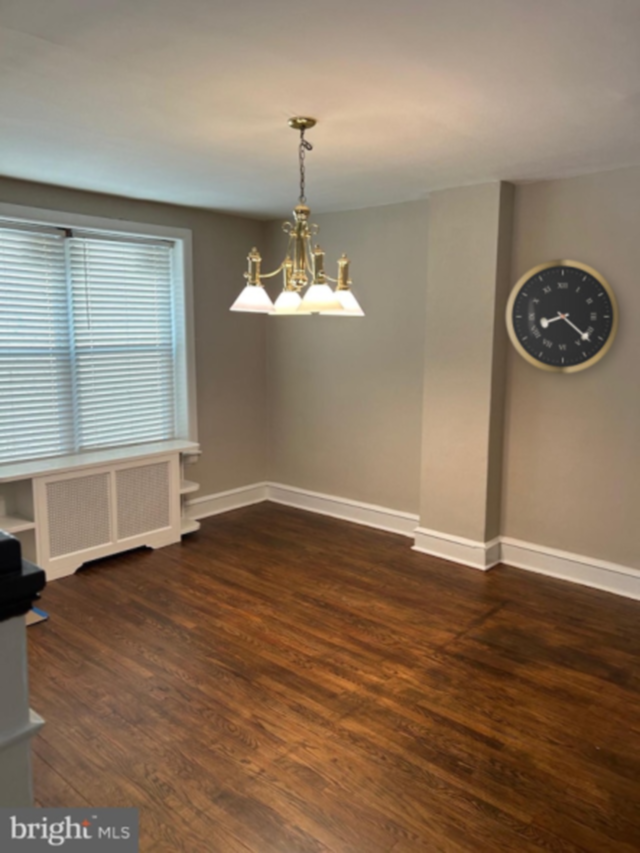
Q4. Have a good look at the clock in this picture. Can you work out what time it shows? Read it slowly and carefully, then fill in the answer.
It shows 8:22
